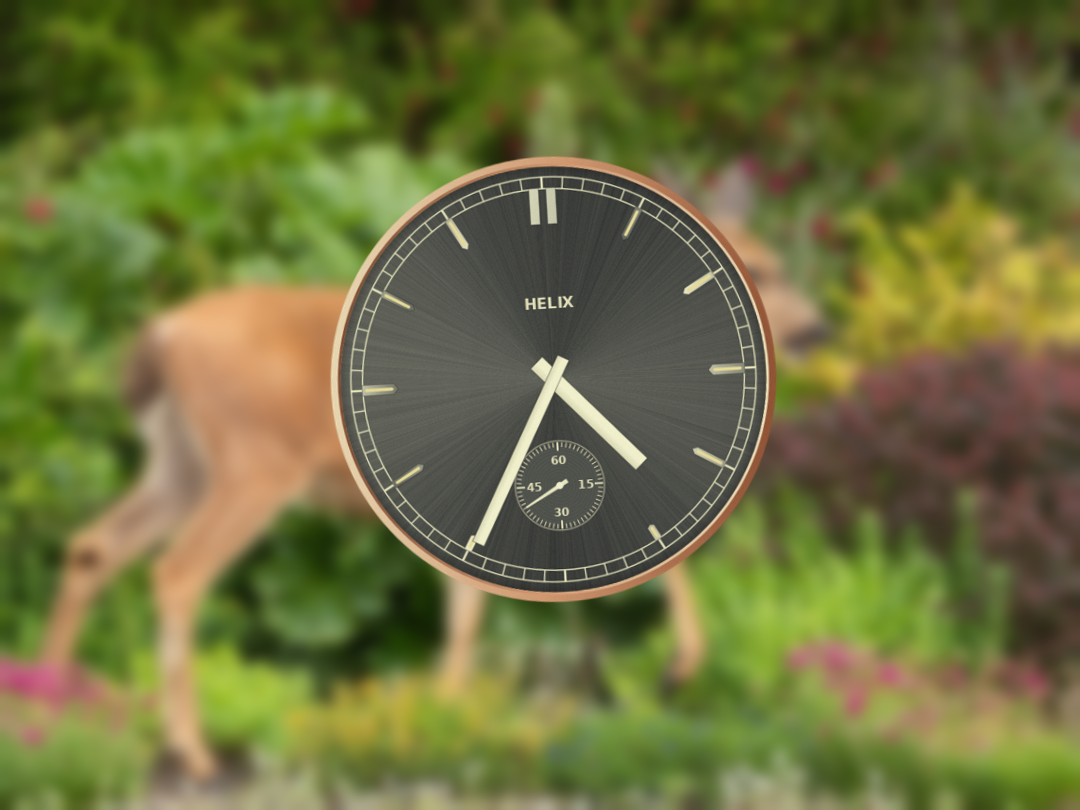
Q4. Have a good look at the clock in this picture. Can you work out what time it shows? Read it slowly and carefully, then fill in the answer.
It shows 4:34:40
